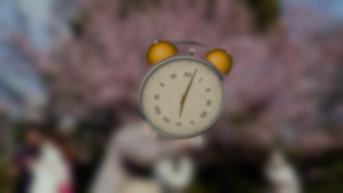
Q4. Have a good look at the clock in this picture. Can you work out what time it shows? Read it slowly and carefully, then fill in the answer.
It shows 6:02
